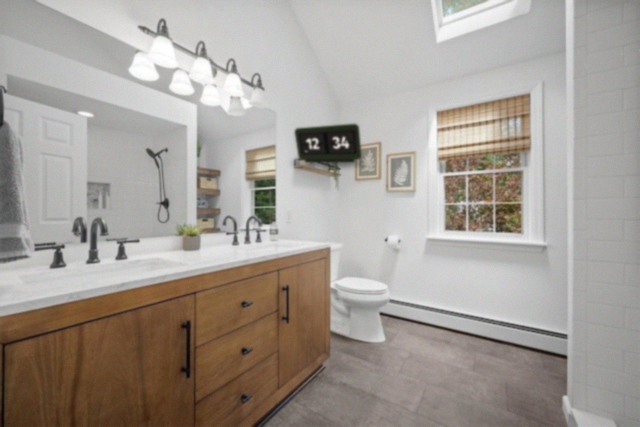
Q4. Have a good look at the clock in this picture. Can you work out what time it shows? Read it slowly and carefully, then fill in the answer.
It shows 12:34
